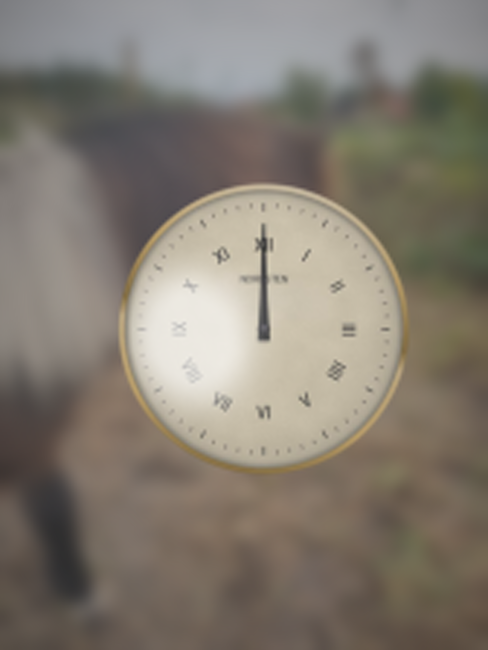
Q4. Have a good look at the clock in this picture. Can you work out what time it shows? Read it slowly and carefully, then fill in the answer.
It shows 12:00
